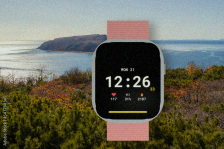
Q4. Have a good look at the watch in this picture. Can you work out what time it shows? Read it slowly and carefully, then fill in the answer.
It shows 12:26
